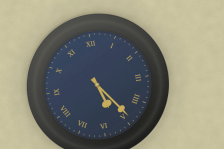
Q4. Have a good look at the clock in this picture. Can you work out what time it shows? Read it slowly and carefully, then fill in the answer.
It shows 5:24
